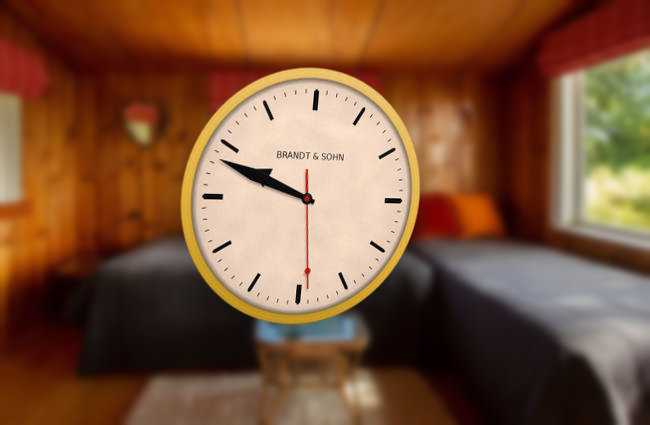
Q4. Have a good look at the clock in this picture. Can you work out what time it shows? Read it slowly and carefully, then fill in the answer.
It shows 9:48:29
